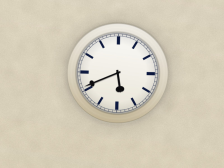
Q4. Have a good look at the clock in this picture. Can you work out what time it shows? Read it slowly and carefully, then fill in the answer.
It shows 5:41
